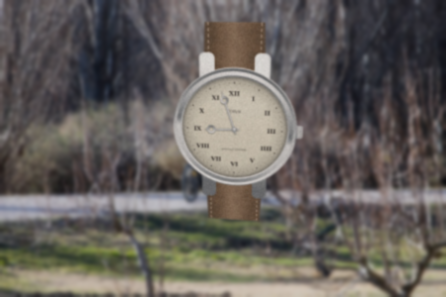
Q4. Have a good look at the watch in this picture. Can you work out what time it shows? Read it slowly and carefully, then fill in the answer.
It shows 8:57
